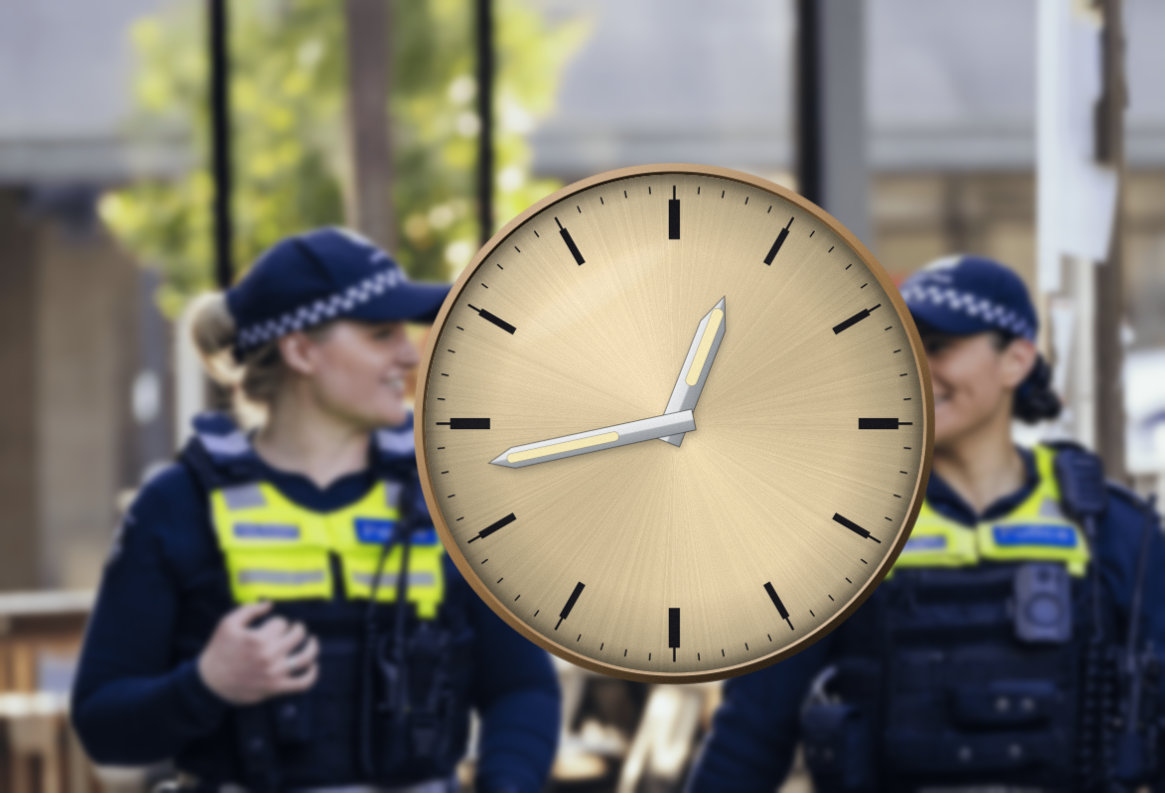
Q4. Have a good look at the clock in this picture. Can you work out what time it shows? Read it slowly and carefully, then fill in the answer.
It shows 12:43
